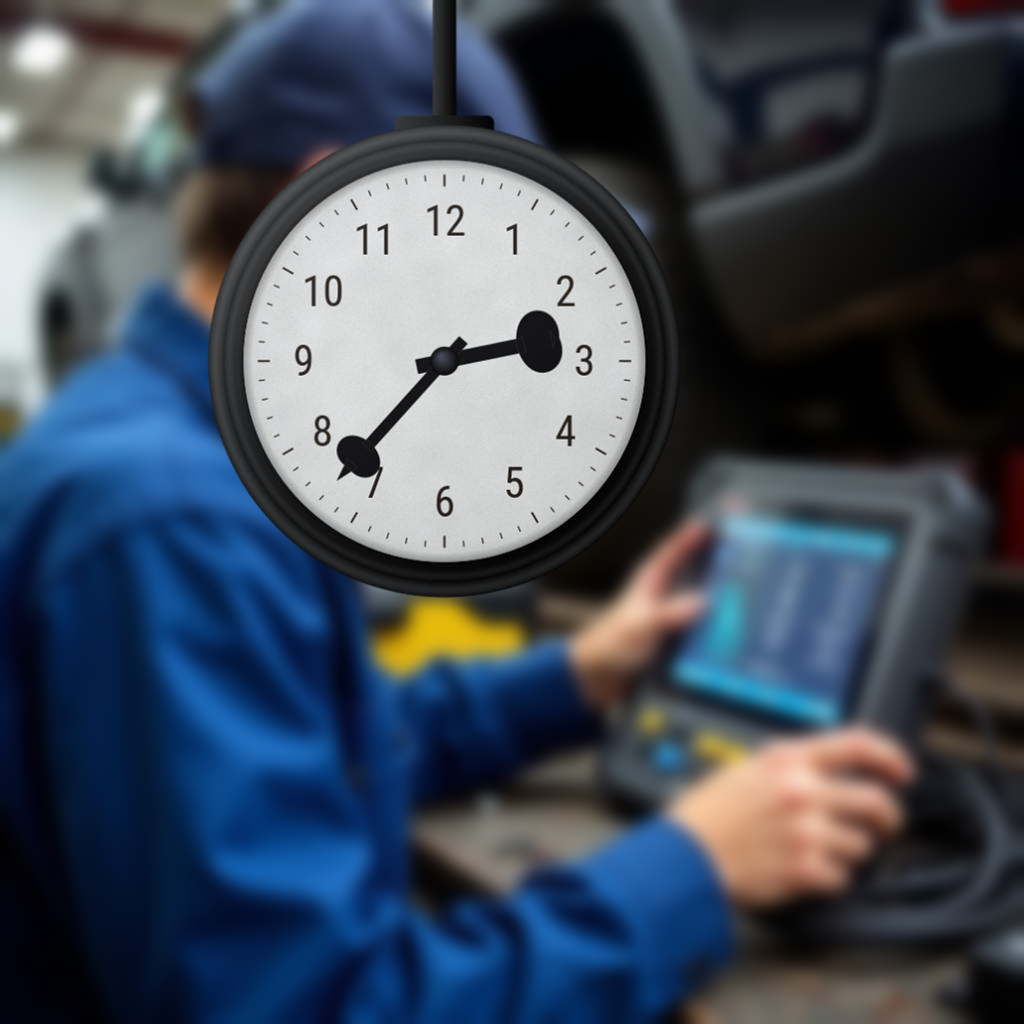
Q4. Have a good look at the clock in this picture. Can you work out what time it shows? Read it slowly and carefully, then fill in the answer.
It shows 2:37
